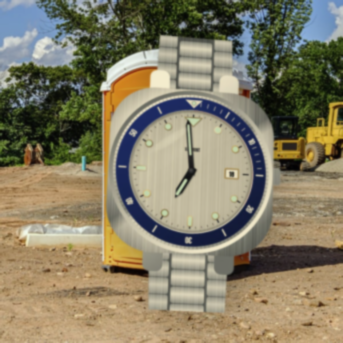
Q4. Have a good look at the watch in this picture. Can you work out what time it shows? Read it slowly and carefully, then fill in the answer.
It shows 6:59
